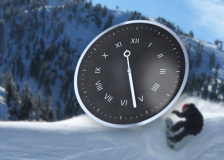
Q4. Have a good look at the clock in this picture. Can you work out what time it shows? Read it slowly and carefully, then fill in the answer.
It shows 11:27
